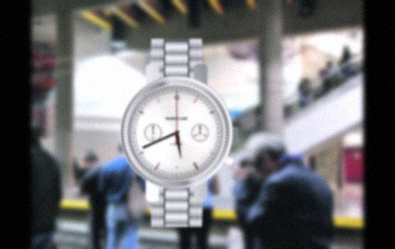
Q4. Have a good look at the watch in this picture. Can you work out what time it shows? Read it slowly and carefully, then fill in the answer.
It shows 5:41
